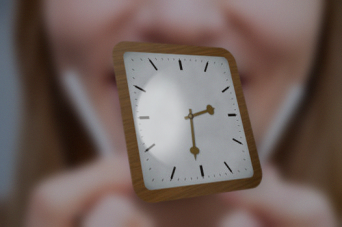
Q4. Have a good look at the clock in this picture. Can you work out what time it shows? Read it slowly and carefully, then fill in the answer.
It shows 2:31
